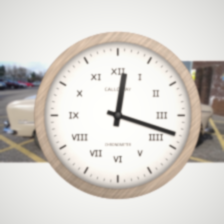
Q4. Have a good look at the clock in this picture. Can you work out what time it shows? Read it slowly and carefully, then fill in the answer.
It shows 12:18
